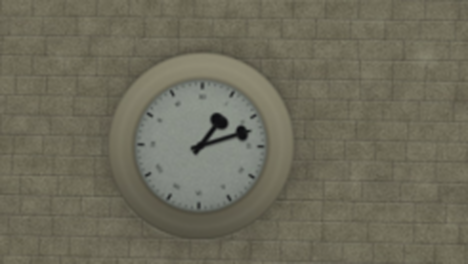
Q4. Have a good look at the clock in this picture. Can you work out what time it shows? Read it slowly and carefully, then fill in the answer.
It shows 1:12
